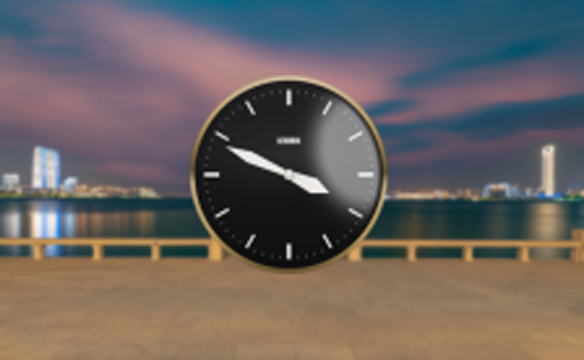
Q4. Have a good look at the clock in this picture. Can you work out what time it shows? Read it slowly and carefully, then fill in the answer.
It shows 3:49
